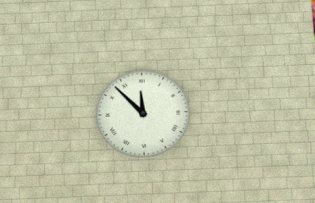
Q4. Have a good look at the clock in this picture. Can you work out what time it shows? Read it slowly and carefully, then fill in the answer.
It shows 11:53
